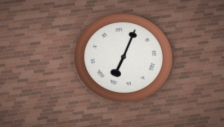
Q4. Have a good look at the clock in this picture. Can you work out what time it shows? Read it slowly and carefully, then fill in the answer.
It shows 7:05
